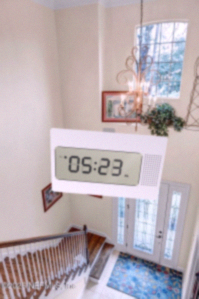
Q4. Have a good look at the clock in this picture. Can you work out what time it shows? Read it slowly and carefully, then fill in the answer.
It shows 5:23
